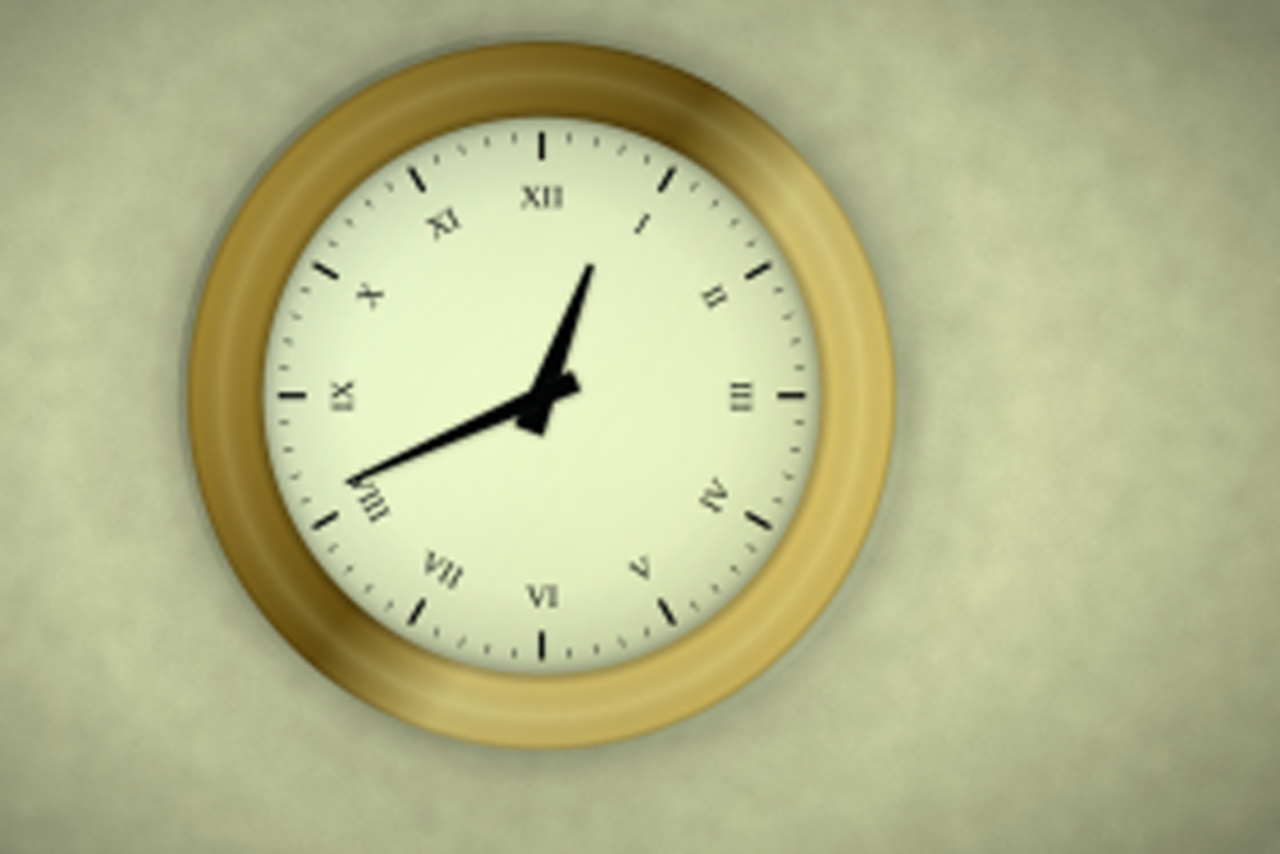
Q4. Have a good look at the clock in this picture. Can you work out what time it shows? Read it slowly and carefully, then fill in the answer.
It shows 12:41
